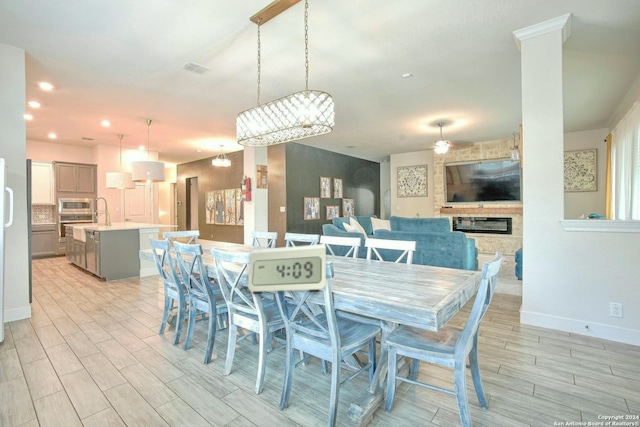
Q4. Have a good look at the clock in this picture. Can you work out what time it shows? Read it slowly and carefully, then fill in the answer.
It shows 4:09
